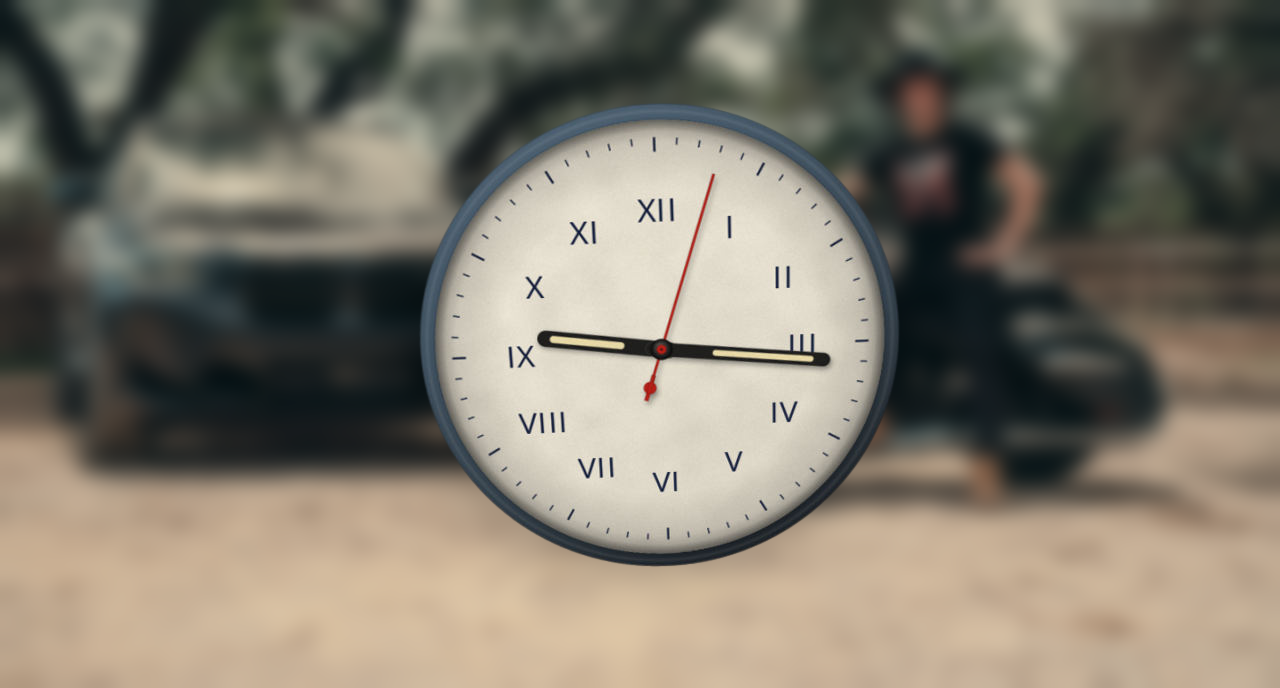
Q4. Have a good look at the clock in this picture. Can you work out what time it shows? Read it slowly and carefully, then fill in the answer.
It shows 9:16:03
